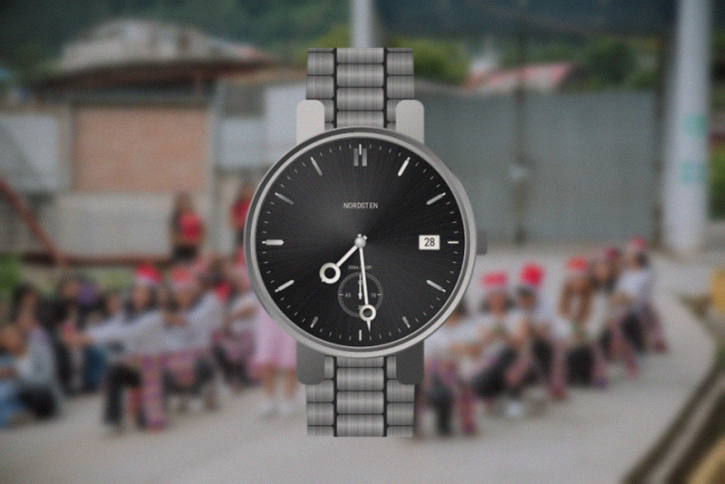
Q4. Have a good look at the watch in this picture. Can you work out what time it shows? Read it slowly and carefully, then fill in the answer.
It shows 7:29
